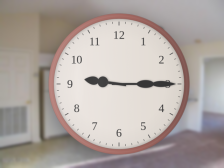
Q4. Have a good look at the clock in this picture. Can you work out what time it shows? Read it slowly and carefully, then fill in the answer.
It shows 9:15
